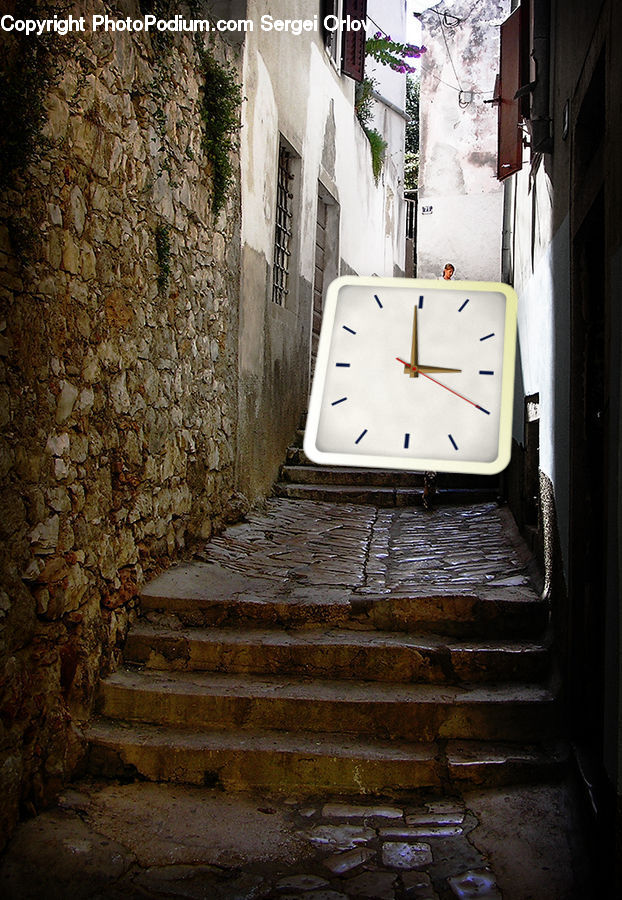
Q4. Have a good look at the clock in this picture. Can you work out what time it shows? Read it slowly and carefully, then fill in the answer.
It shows 2:59:20
